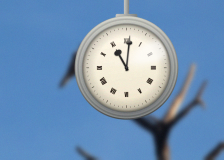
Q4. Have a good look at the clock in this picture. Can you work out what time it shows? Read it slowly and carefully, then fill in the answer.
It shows 11:01
